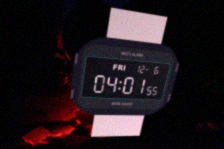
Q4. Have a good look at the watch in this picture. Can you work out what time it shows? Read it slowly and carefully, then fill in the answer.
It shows 4:01
